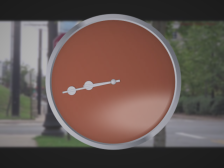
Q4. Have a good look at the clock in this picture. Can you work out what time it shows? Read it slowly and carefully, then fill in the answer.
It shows 8:43
